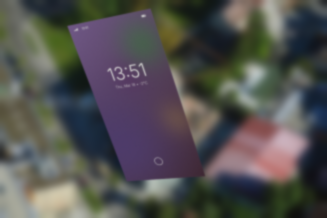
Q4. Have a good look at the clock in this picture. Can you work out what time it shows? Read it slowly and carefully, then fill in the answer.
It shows 13:51
